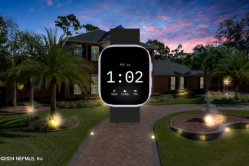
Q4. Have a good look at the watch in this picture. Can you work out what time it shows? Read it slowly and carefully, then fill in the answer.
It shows 1:02
